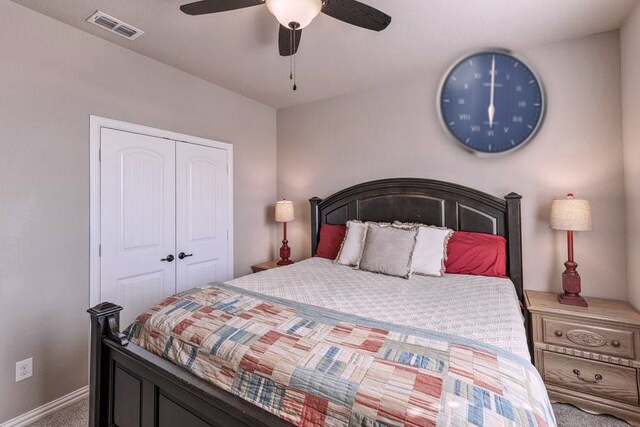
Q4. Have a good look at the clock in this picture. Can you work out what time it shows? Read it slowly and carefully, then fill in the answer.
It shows 6:00
